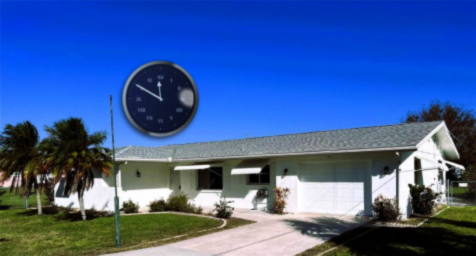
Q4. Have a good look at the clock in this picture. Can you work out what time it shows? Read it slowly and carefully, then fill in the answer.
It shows 11:50
